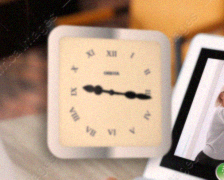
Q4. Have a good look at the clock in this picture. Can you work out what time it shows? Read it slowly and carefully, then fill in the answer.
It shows 9:16
